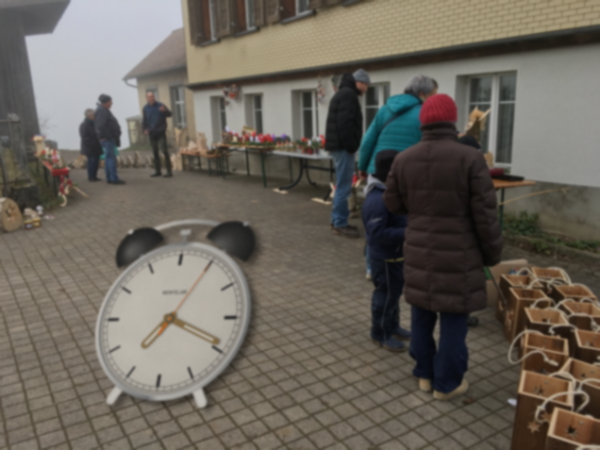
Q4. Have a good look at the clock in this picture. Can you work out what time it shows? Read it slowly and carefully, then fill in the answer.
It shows 7:19:05
